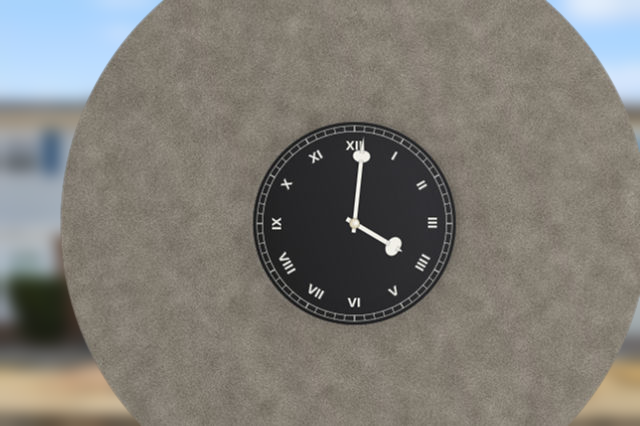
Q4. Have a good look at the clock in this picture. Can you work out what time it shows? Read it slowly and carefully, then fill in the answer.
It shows 4:01
